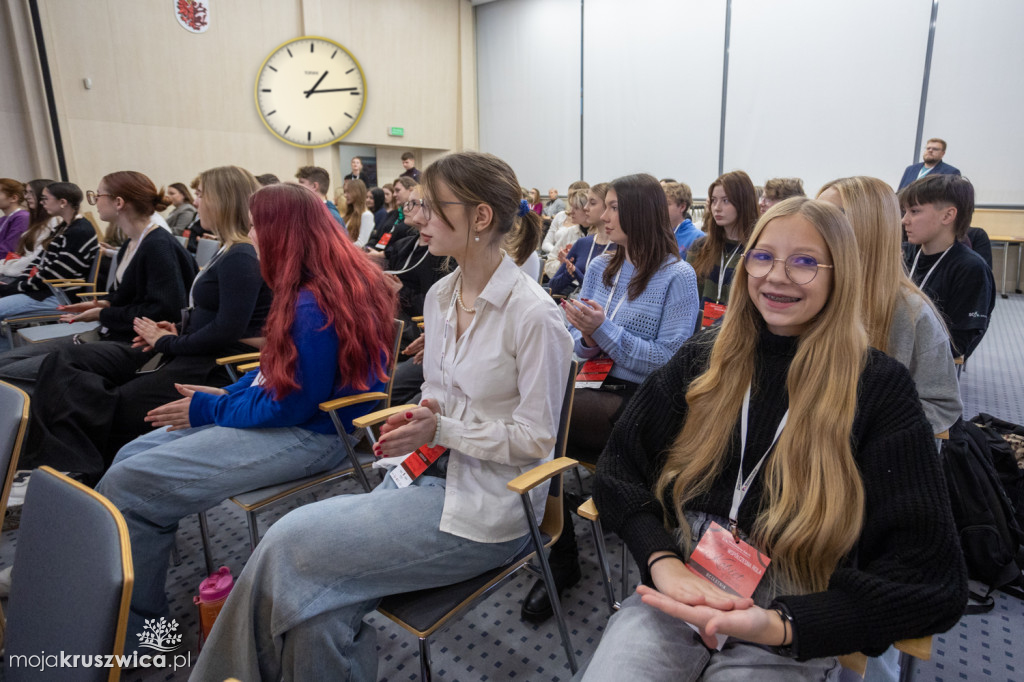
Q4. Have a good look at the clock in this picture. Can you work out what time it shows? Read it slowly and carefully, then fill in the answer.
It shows 1:14
